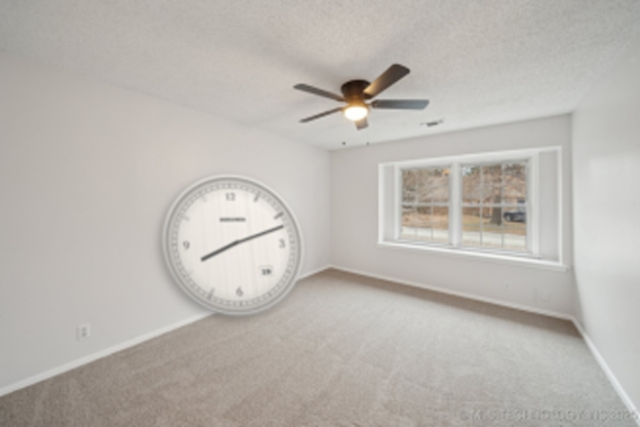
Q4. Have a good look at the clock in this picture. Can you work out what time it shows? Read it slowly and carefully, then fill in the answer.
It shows 8:12
